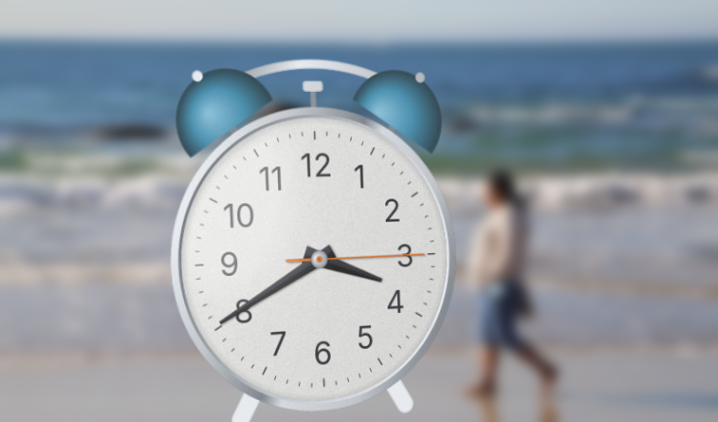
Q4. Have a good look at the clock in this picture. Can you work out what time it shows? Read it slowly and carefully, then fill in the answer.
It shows 3:40:15
